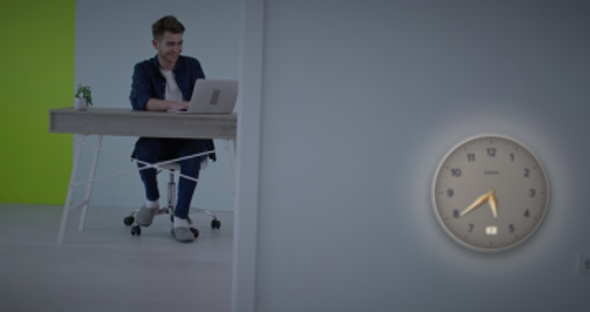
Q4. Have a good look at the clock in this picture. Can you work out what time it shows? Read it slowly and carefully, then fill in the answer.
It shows 5:39
